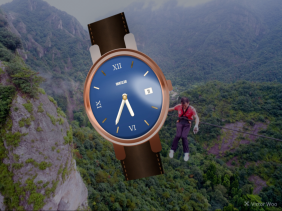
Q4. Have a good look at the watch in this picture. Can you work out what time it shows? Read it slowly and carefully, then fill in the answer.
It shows 5:36
